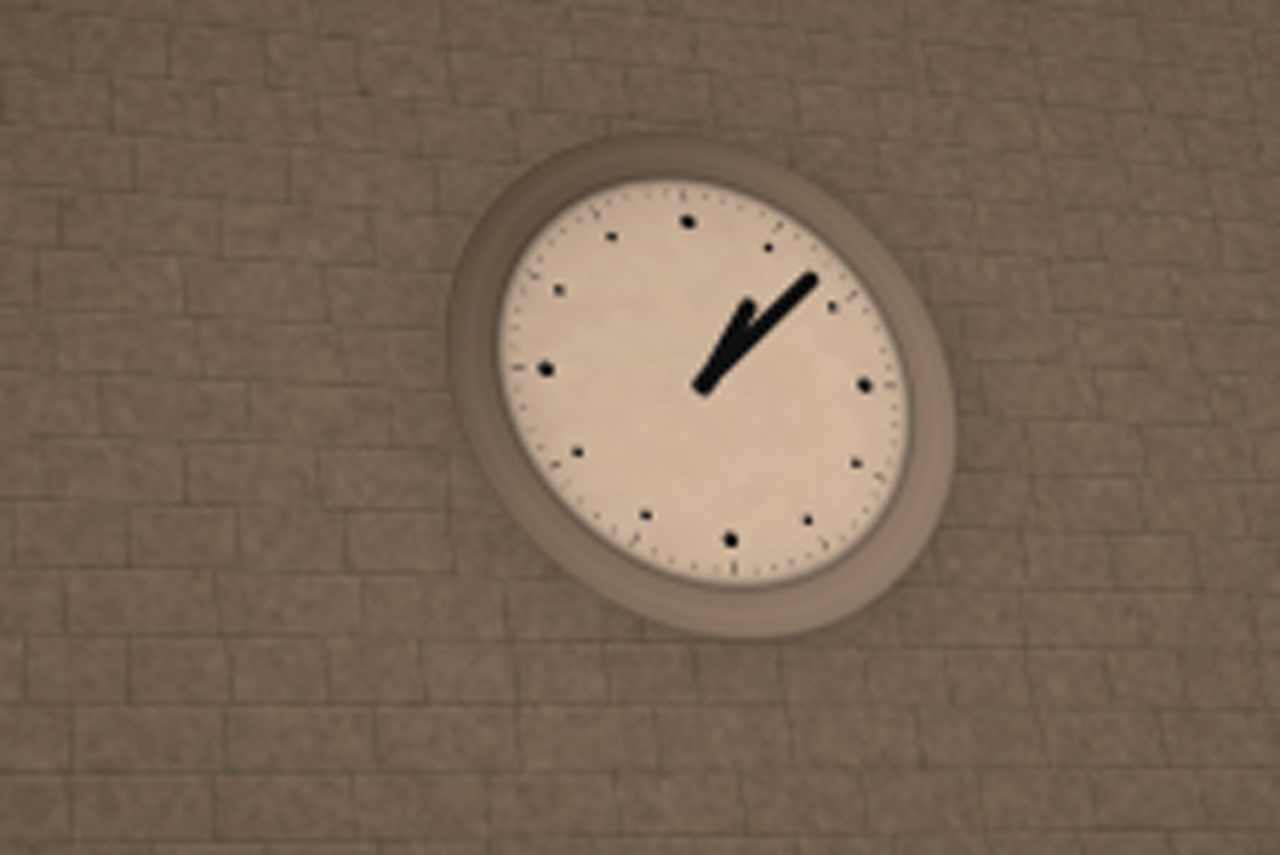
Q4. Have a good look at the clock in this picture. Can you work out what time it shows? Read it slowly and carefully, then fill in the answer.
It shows 1:08
